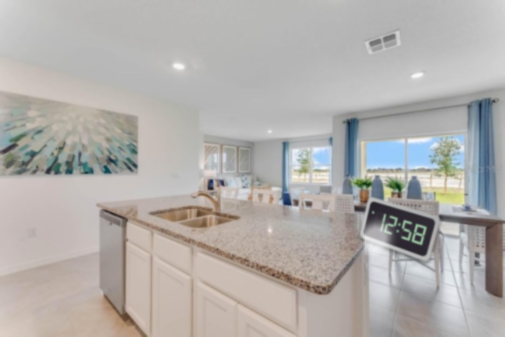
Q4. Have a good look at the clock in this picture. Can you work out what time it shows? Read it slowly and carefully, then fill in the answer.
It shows 12:58
